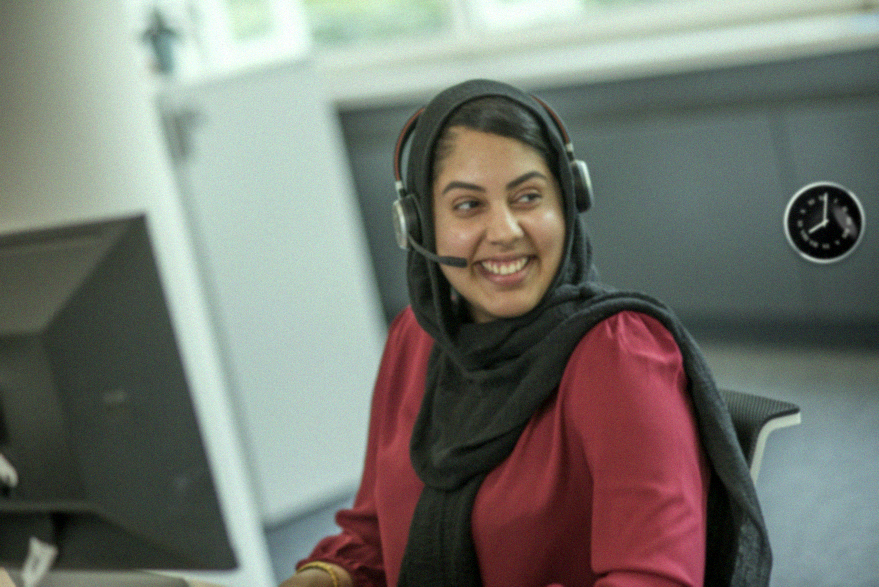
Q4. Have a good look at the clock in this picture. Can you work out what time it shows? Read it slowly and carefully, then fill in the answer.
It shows 8:01
